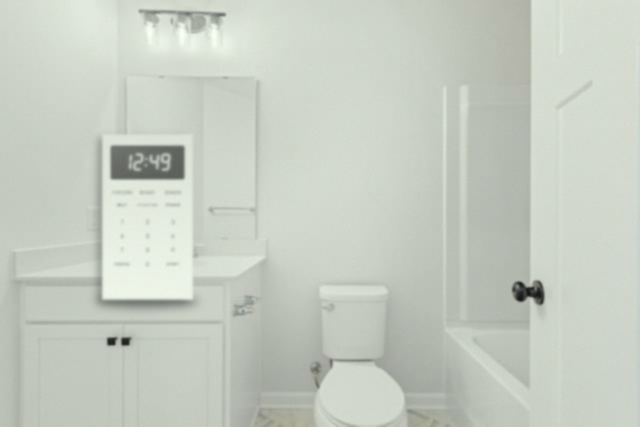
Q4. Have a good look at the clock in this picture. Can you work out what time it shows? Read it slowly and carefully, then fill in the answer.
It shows 12:49
